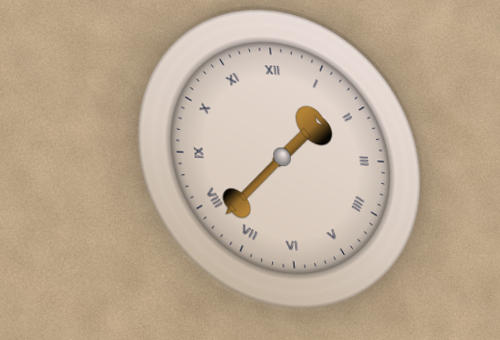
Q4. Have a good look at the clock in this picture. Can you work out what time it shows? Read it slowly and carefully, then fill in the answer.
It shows 1:38
